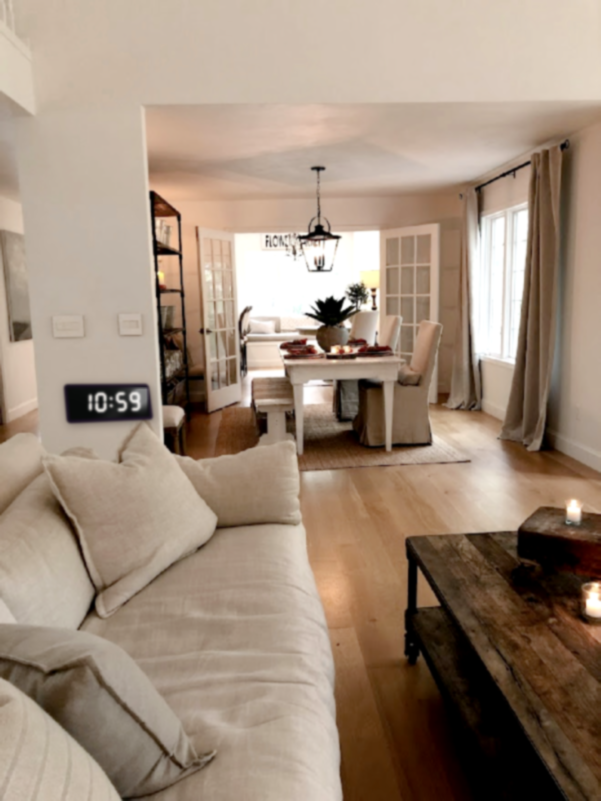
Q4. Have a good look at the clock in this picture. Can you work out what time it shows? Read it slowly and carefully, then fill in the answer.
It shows 10:59
